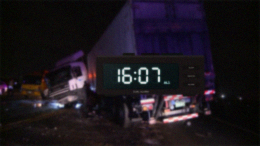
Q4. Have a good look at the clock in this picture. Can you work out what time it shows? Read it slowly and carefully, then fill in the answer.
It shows 16:07
